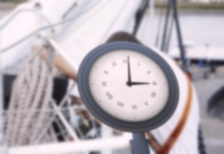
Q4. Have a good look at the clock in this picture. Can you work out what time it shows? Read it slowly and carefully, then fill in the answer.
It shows 3:01
